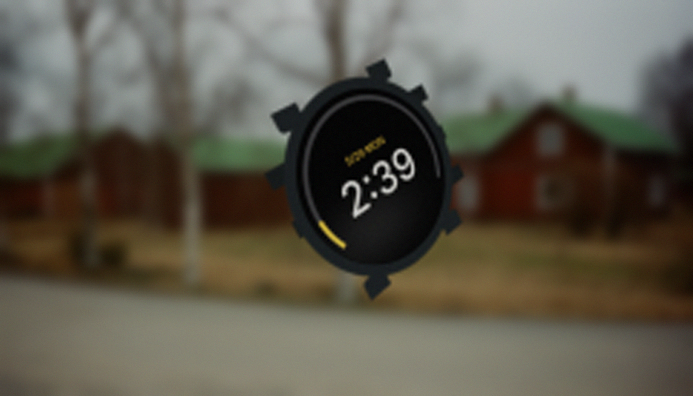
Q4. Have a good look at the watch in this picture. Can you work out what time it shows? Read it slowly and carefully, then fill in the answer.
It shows 2:39
